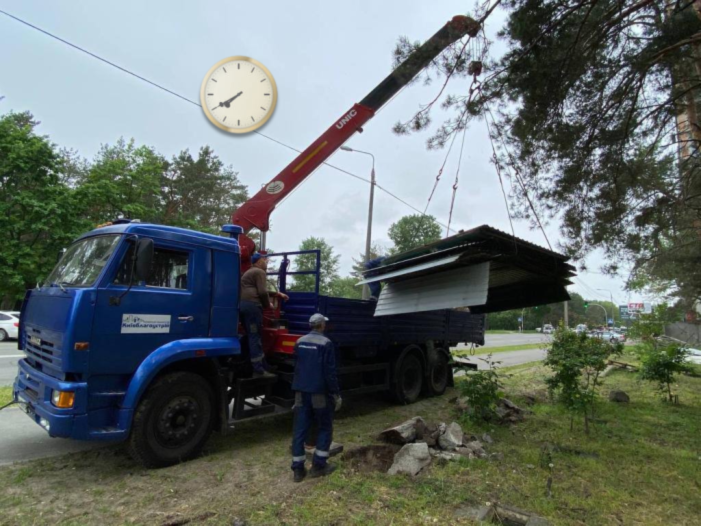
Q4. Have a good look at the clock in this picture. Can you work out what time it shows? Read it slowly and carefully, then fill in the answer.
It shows 7:40
